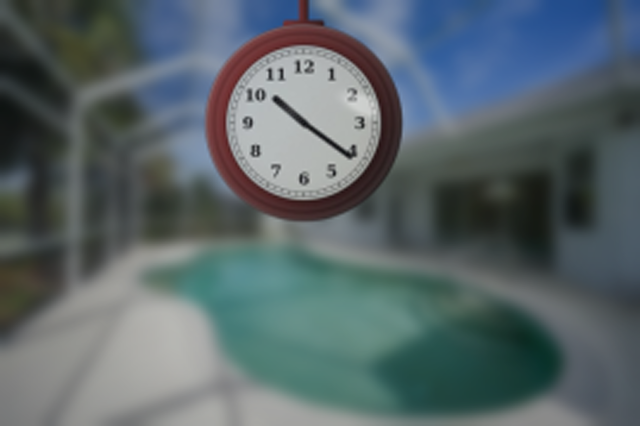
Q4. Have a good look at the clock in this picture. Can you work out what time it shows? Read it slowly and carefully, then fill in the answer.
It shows 10:21
